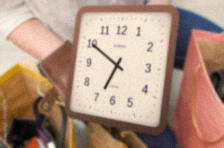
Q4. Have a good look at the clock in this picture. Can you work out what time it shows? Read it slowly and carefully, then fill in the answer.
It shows 6:50
